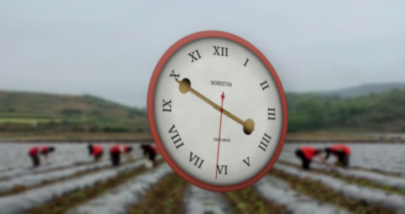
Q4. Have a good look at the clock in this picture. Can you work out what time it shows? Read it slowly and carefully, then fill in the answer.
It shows 3:49:31
